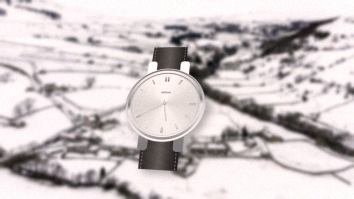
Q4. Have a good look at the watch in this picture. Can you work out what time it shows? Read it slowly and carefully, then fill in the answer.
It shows 5:40
